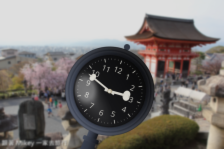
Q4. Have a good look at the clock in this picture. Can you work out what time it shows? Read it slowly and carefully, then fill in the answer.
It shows 2:48
